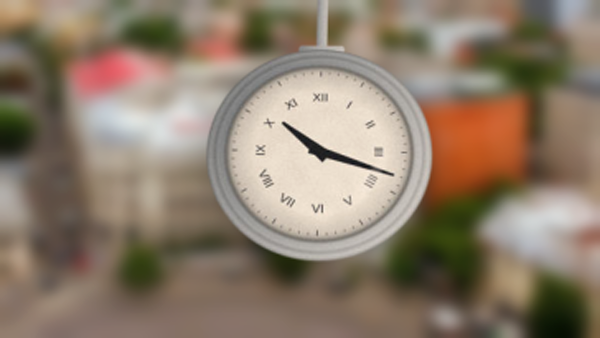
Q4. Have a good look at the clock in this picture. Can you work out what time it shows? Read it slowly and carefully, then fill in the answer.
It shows 10:18
